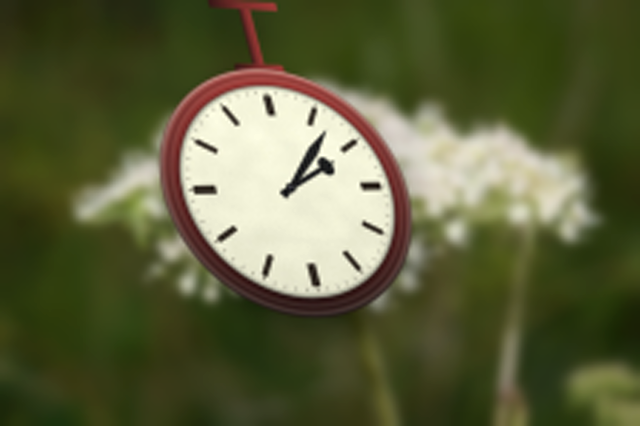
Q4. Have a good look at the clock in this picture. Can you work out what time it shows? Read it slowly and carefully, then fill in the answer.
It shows 2:07
